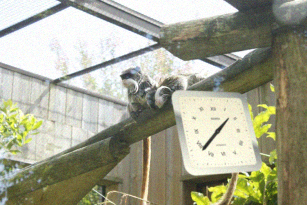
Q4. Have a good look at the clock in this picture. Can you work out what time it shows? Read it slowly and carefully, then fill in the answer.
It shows 1:38
